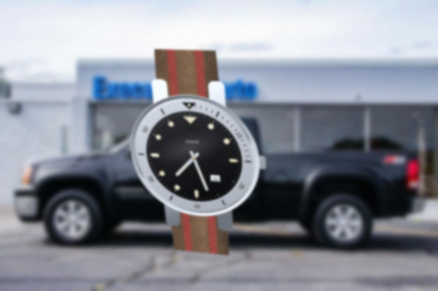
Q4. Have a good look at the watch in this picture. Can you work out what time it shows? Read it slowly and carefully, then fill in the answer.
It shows 7:27
